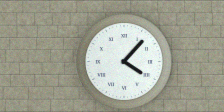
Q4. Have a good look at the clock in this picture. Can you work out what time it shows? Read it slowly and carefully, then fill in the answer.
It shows 4:07
